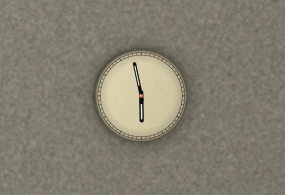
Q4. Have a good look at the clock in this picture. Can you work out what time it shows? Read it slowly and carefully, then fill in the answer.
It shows 5:58
